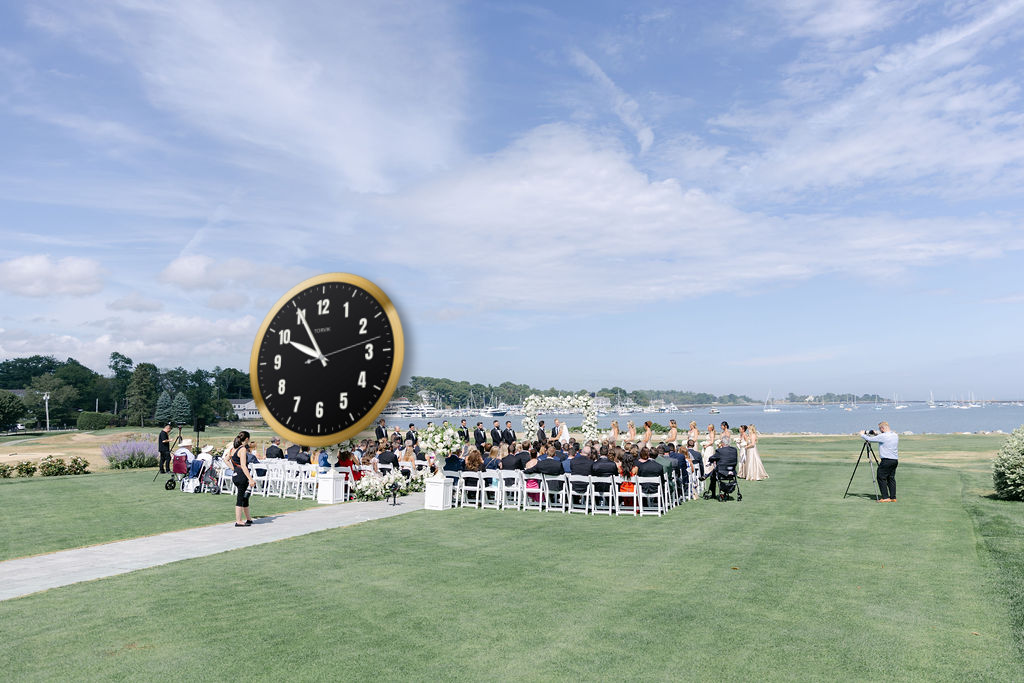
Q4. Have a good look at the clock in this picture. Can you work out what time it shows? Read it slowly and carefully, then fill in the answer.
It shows 9:55:13
